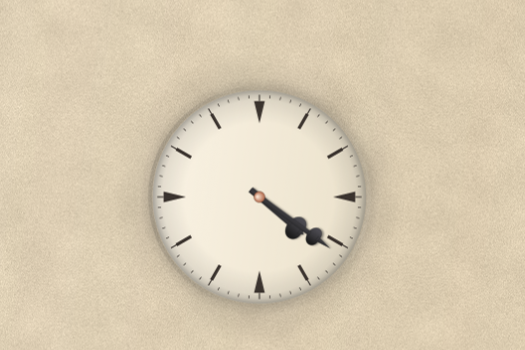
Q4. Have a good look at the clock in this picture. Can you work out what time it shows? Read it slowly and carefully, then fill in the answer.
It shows 4:21
